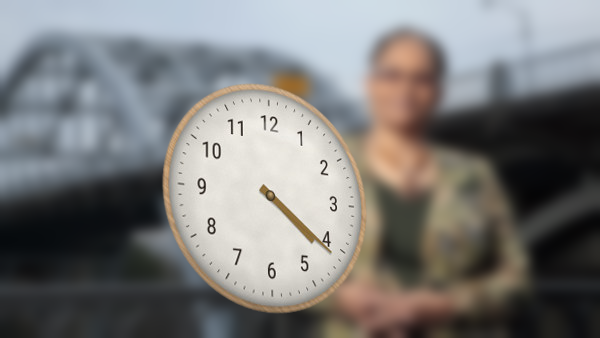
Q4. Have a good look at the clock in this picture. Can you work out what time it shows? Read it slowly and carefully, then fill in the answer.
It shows 4:21
